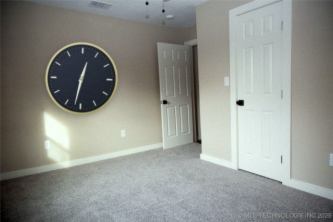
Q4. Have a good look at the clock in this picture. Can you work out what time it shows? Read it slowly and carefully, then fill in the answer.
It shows 12:32
